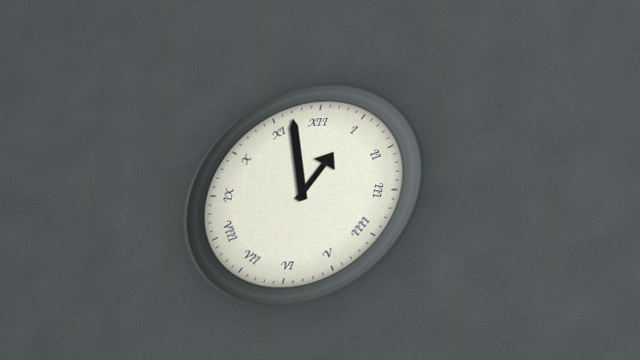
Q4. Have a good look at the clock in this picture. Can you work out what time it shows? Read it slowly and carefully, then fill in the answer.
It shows 12:57
